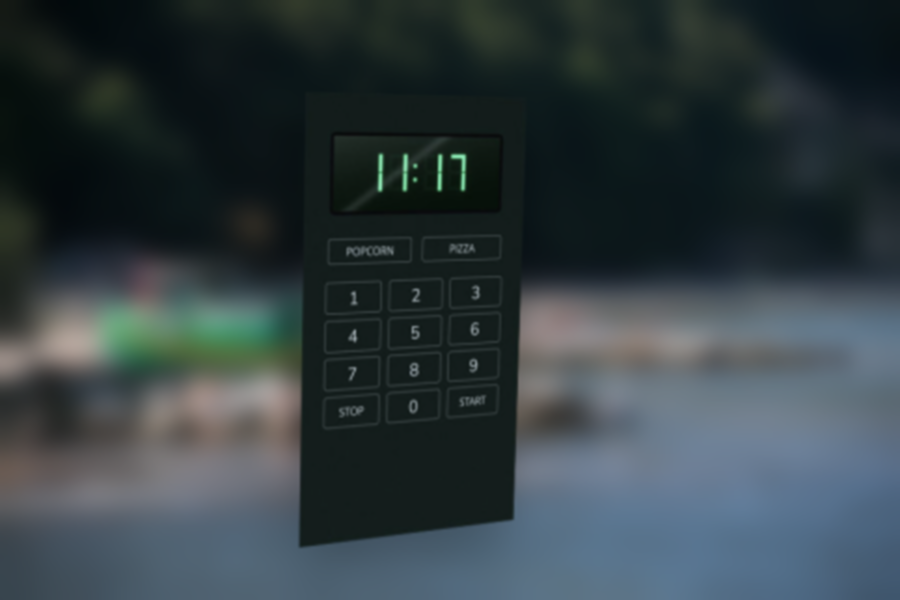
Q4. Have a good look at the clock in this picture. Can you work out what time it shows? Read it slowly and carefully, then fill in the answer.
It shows 11:17
